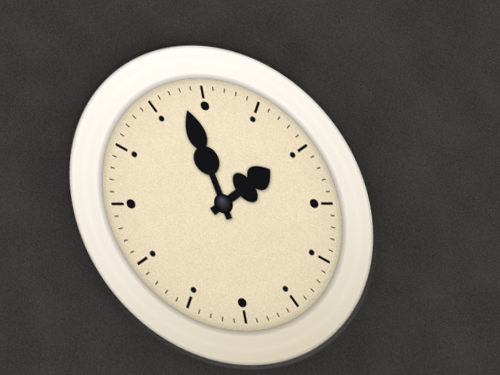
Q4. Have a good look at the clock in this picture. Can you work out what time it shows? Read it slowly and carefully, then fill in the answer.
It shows 1:58
